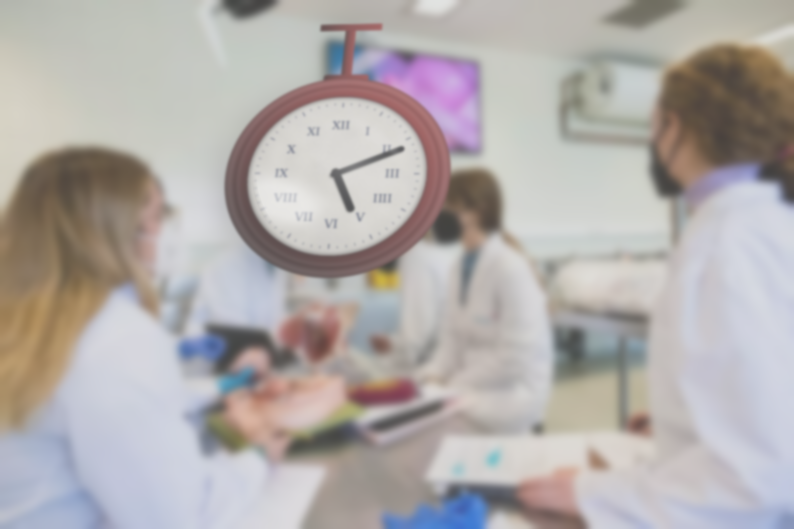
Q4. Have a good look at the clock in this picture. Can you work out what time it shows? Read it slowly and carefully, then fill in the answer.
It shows 5:11
